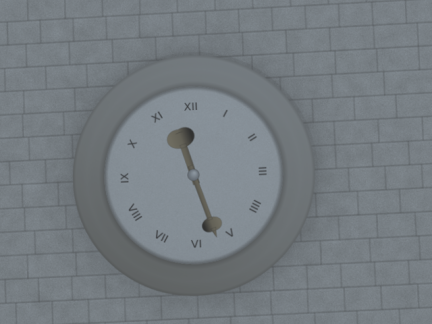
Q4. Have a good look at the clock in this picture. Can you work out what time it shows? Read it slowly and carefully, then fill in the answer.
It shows 11:27
